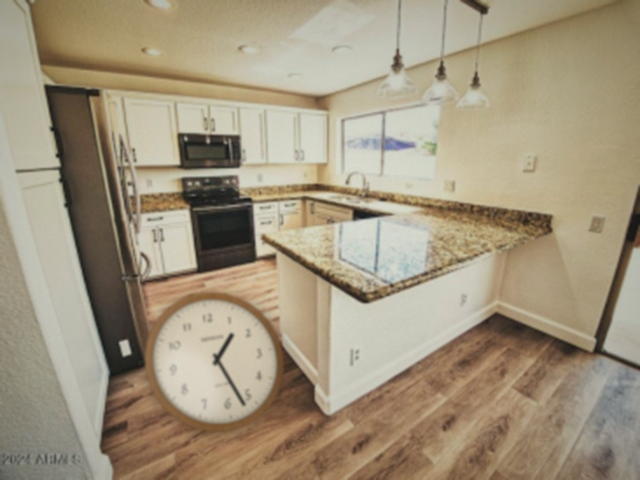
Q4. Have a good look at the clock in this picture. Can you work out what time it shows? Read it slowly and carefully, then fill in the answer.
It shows 1:27
